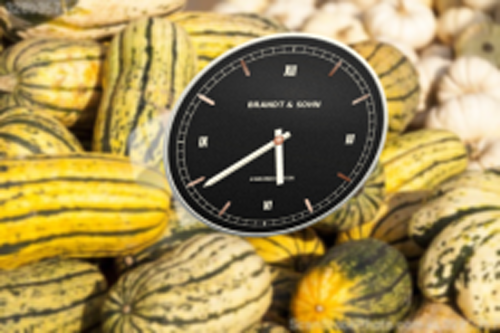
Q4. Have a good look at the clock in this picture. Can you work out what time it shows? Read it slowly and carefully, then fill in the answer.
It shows 5:39
